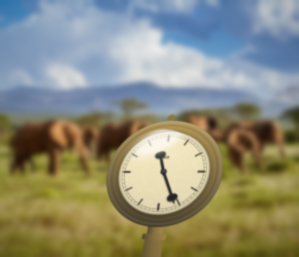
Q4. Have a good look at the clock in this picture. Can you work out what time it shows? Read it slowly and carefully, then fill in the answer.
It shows 11:26
